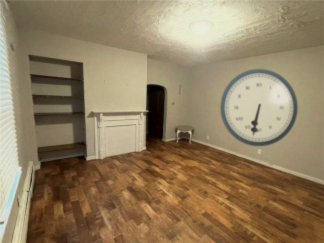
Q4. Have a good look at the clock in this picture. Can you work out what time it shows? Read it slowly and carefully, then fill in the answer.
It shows 6:32
